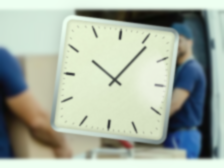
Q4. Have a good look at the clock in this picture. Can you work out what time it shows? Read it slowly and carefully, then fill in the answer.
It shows 10:06
